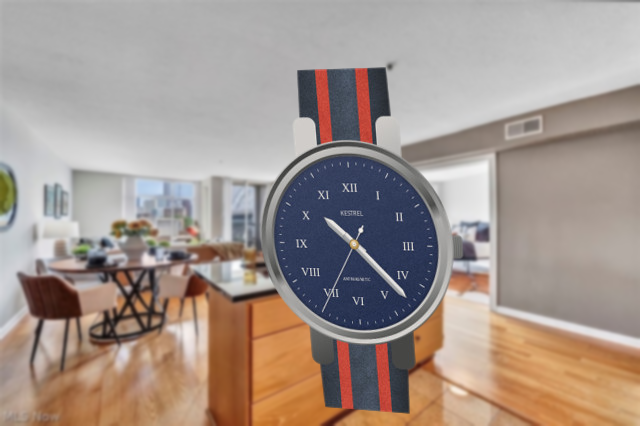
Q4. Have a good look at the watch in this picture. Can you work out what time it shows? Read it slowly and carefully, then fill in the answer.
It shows 10:22:35
